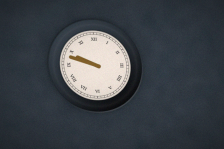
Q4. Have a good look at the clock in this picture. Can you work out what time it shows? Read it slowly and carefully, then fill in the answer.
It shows 9:48
